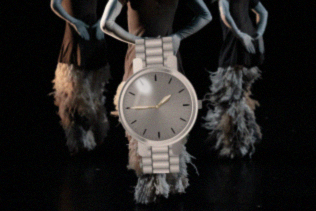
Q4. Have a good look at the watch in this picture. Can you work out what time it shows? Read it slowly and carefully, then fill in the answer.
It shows 1:45
